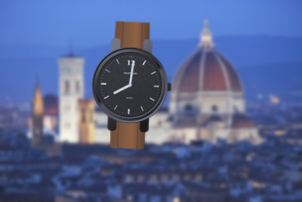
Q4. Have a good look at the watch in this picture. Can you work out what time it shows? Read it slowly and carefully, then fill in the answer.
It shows 8:01
